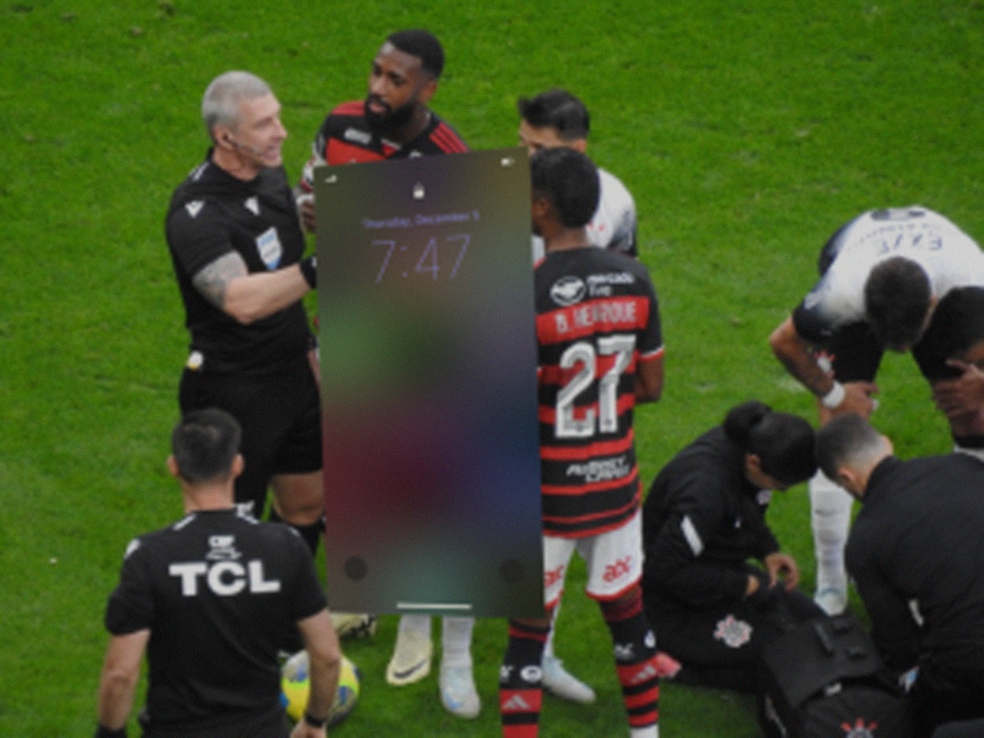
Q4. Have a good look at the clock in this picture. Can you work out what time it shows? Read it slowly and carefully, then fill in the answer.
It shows 7:47
